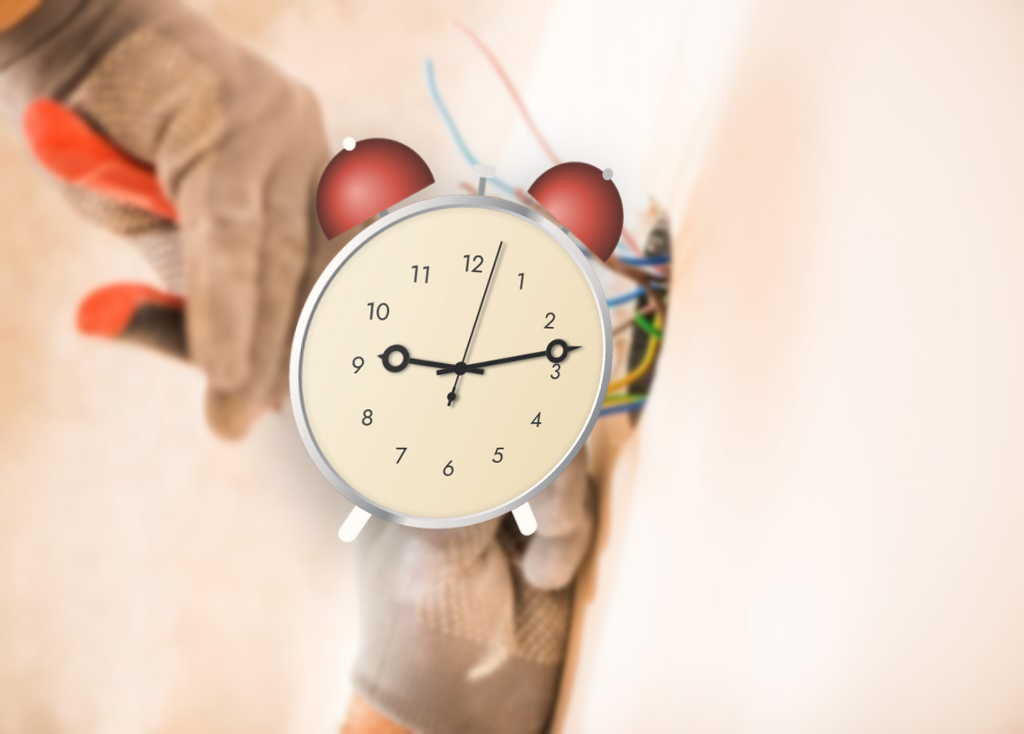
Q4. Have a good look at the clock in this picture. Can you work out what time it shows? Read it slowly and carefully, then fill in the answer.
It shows 9:13:02
